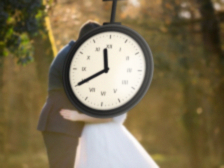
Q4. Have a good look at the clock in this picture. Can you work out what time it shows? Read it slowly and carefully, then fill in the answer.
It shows 11:40
